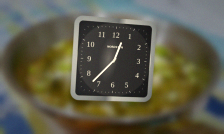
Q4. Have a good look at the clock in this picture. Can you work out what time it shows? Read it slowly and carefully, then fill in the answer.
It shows 12:37
